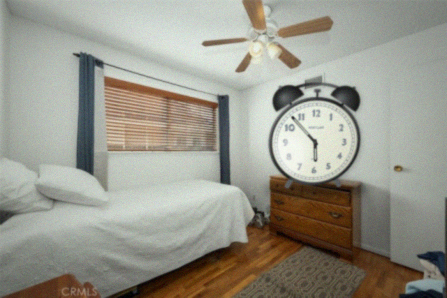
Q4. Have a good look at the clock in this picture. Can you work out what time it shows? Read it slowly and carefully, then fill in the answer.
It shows 5:53
